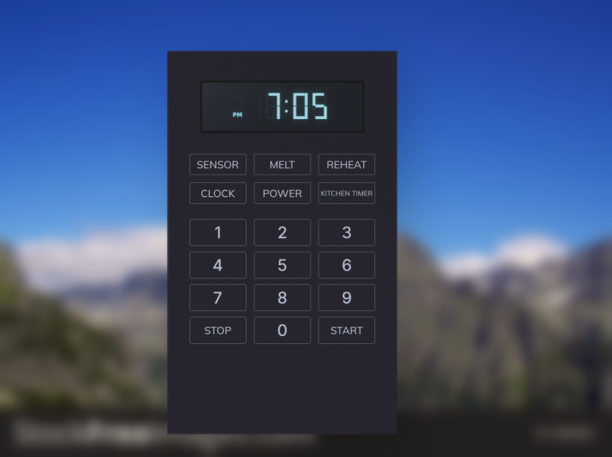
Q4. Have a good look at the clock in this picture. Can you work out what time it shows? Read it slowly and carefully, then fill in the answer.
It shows 7:05
